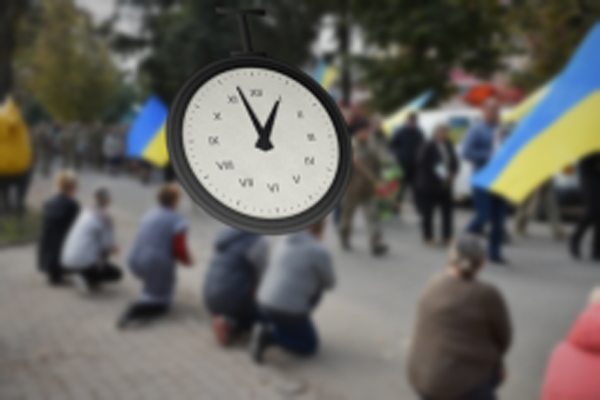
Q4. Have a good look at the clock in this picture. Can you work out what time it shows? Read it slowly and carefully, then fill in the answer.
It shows 12:57
